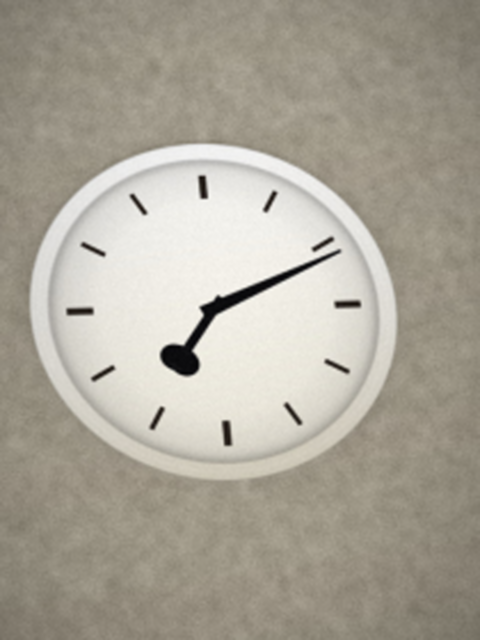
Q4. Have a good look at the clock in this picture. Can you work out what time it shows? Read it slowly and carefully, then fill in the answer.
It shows 7:11
